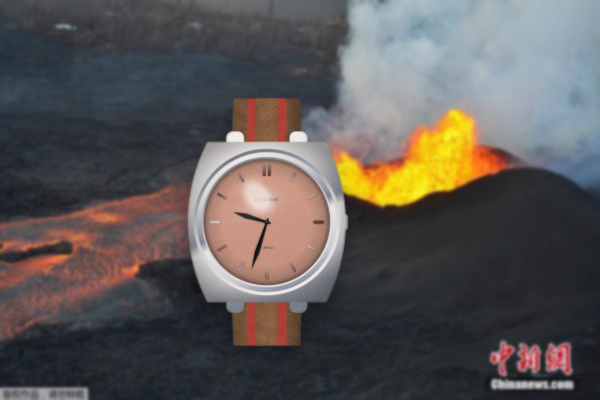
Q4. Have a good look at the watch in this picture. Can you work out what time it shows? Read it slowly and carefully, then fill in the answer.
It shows 9:33
